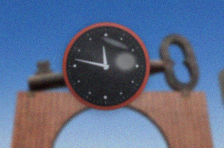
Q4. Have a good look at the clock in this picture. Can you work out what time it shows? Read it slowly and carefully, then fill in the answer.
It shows 11:47
